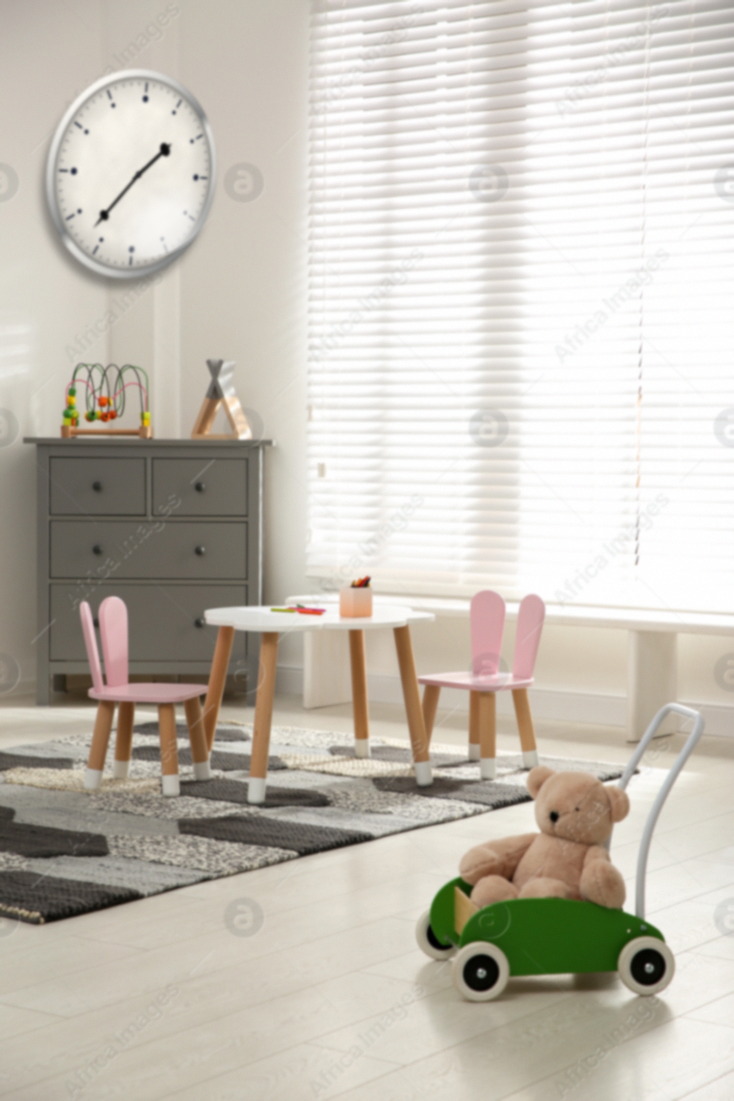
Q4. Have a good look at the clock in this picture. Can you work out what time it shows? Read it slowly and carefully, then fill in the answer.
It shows 1:37
